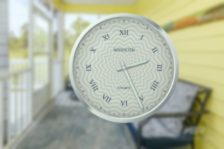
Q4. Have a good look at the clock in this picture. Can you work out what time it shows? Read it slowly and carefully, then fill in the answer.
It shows 2:26
